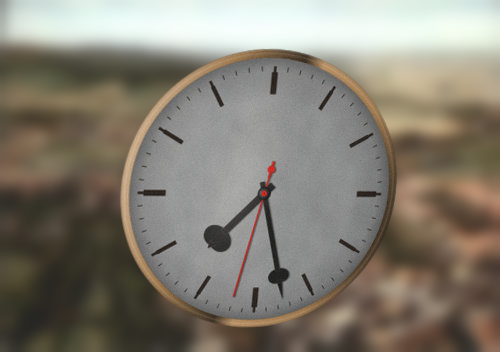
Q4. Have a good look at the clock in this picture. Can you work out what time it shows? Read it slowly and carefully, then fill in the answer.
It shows 7:27:32
